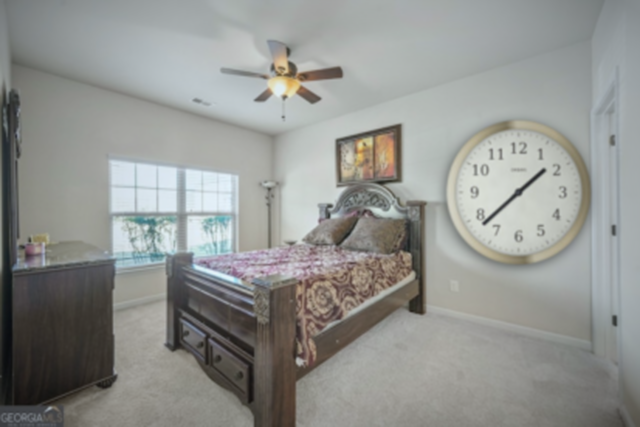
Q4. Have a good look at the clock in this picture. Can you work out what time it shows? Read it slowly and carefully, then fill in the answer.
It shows 1:38
